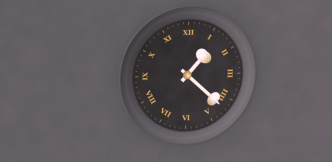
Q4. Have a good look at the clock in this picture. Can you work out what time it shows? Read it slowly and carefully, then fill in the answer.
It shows 1:22
